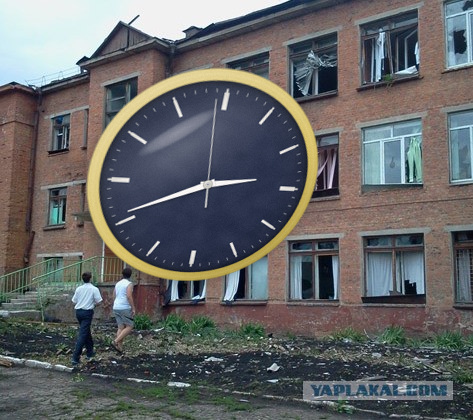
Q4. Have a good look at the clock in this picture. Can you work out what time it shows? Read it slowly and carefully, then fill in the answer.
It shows 2:40:59
